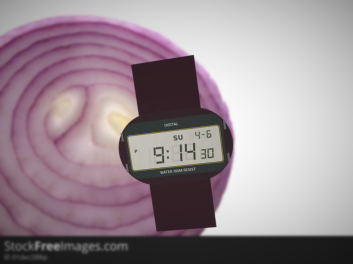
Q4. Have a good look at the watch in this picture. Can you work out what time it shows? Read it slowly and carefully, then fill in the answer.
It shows 9:14:30
